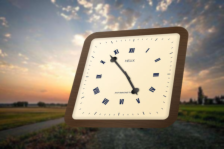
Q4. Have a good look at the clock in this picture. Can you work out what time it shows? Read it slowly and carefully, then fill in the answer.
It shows 4:53
